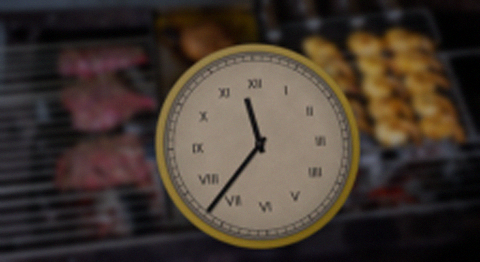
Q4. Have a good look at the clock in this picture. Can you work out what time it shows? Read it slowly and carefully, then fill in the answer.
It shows 11:37
